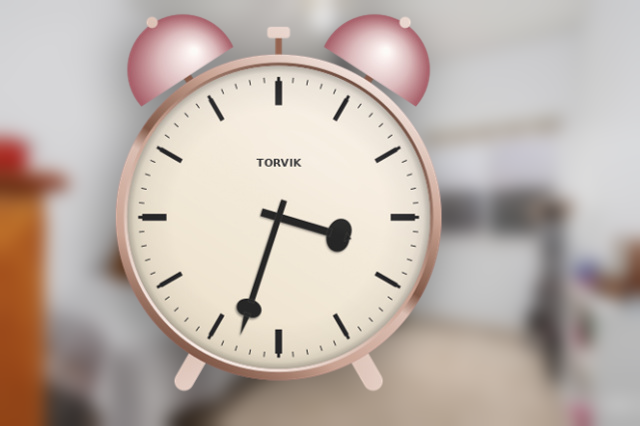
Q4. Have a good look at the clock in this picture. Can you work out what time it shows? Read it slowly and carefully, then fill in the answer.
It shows 3:33
